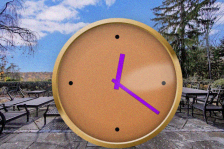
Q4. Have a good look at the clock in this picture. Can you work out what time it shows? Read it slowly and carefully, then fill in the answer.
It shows 12:21
